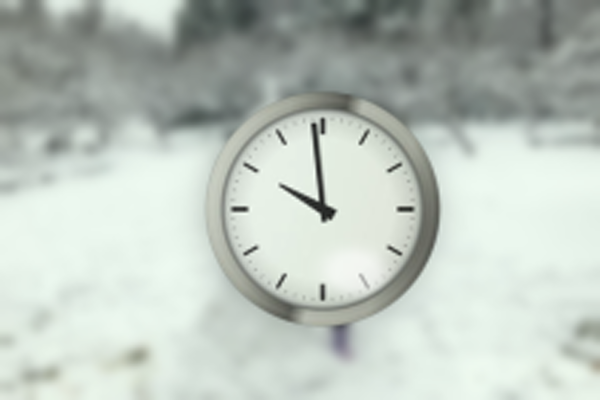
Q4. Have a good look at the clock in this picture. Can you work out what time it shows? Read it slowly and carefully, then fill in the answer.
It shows 9:59
